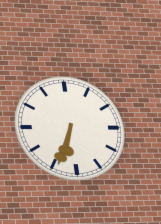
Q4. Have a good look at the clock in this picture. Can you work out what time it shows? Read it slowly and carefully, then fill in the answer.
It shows 6:34
